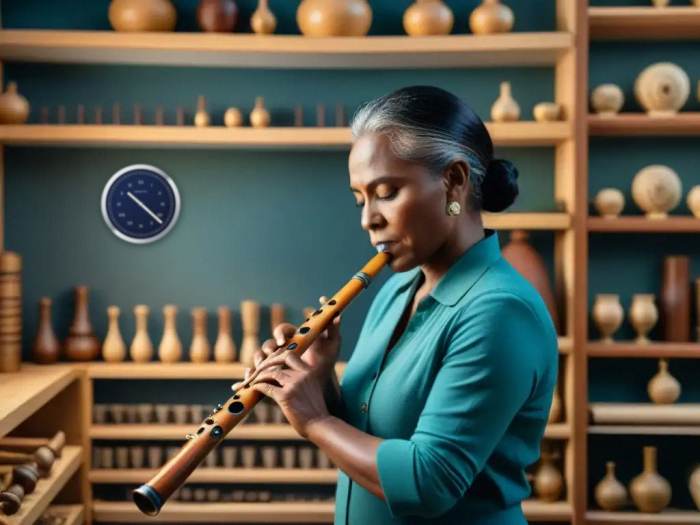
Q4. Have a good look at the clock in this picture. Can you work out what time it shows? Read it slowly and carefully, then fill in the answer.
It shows 10:22
